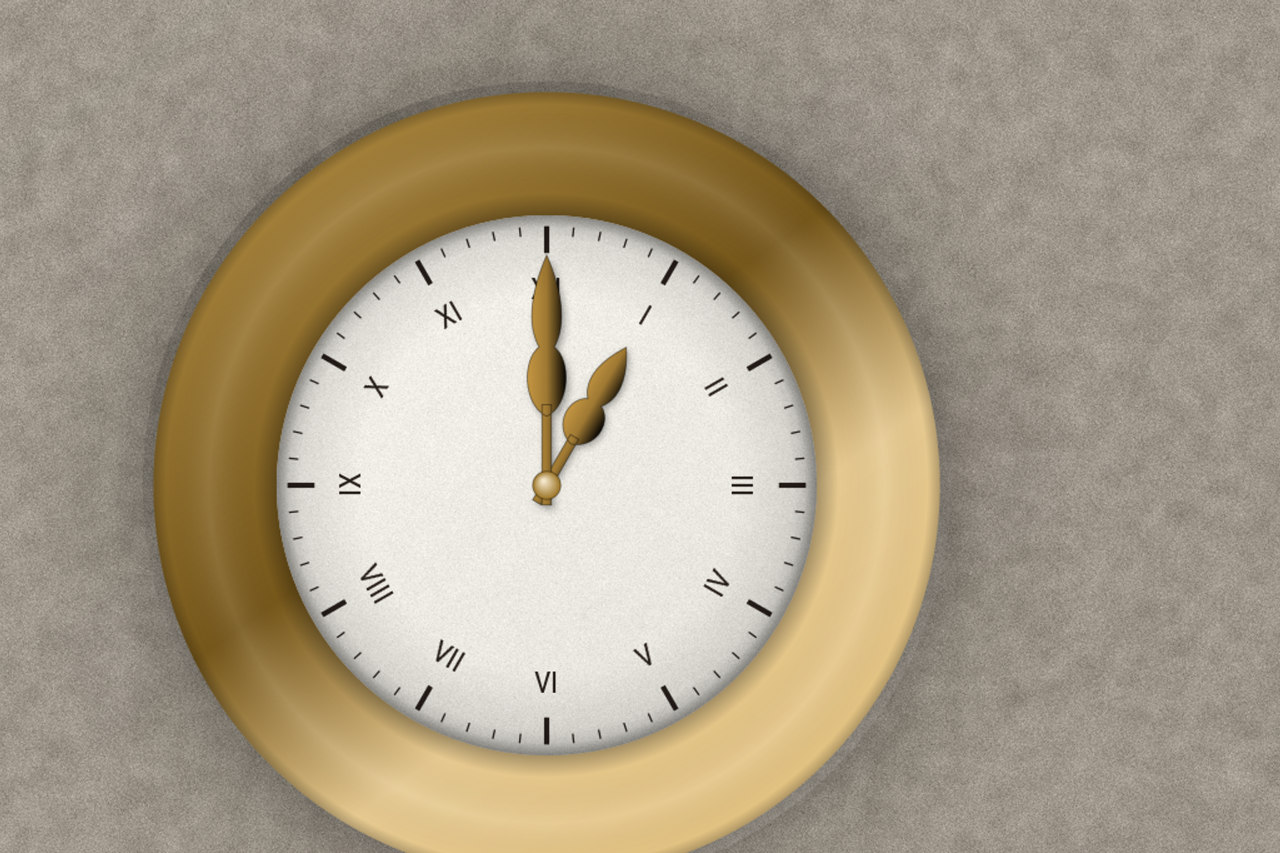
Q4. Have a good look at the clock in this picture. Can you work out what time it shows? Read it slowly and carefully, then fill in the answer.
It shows 1:00
